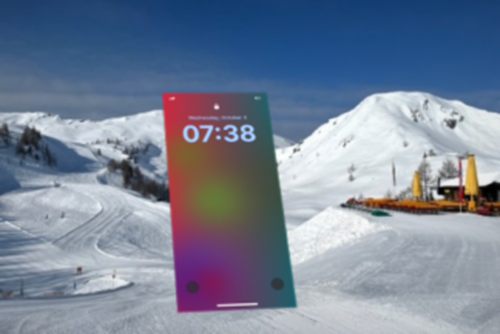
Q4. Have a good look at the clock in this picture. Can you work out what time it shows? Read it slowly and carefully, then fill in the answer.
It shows 7:38
